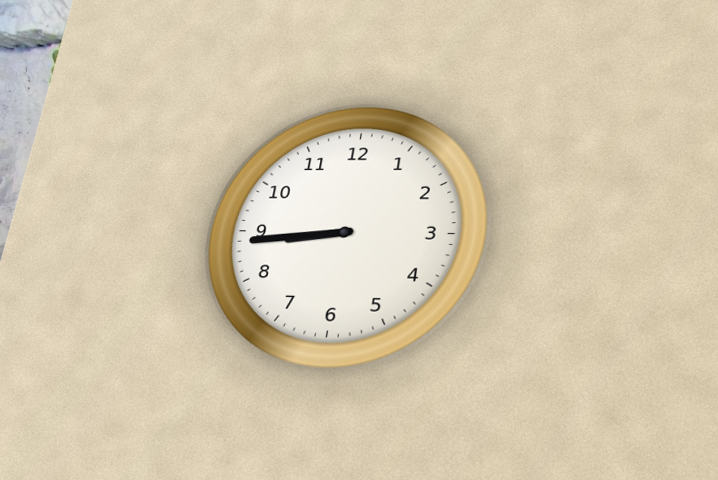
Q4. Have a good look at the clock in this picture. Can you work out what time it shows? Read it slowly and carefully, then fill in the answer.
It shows 8:44
